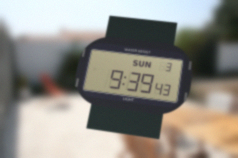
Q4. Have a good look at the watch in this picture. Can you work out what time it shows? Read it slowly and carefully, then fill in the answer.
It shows 9:39:43
